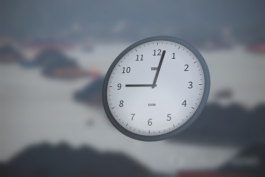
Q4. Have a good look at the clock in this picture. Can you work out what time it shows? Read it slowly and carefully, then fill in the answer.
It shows 9:02
